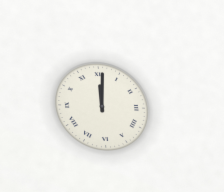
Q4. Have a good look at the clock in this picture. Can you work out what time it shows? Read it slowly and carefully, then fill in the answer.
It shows 12:01
